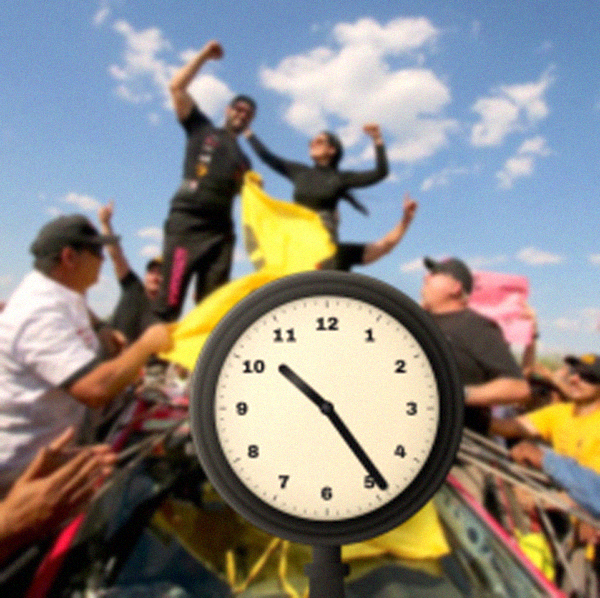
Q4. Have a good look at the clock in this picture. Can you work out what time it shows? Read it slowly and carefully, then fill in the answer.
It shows 10:24
